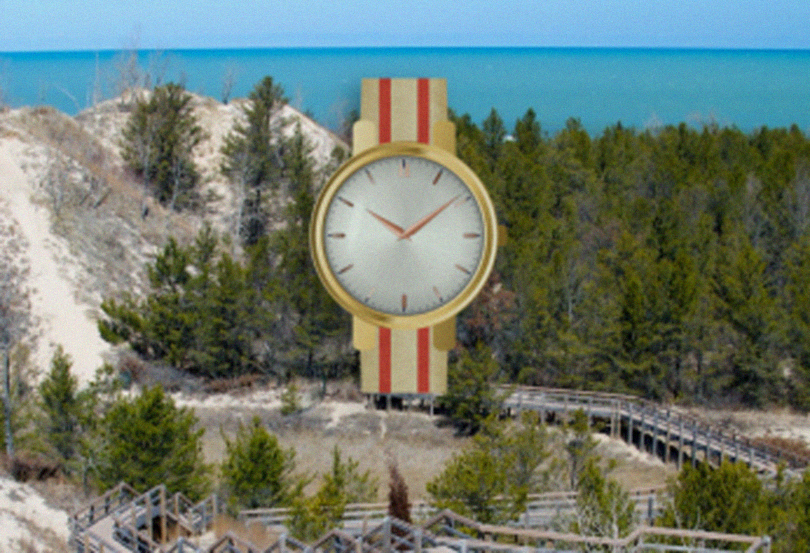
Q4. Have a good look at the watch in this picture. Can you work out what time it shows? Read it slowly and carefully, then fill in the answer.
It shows 10:09
